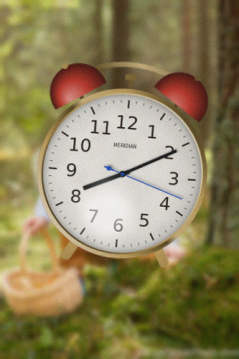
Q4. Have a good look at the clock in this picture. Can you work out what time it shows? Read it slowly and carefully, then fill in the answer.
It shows 8:10:18
